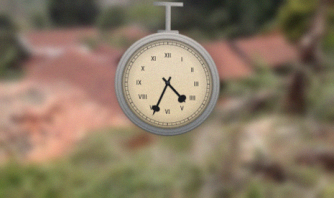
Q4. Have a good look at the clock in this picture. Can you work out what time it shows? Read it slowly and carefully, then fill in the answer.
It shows 4:34
